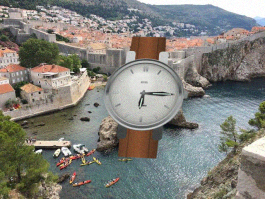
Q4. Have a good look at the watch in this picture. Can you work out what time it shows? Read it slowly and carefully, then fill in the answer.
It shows 6:15
